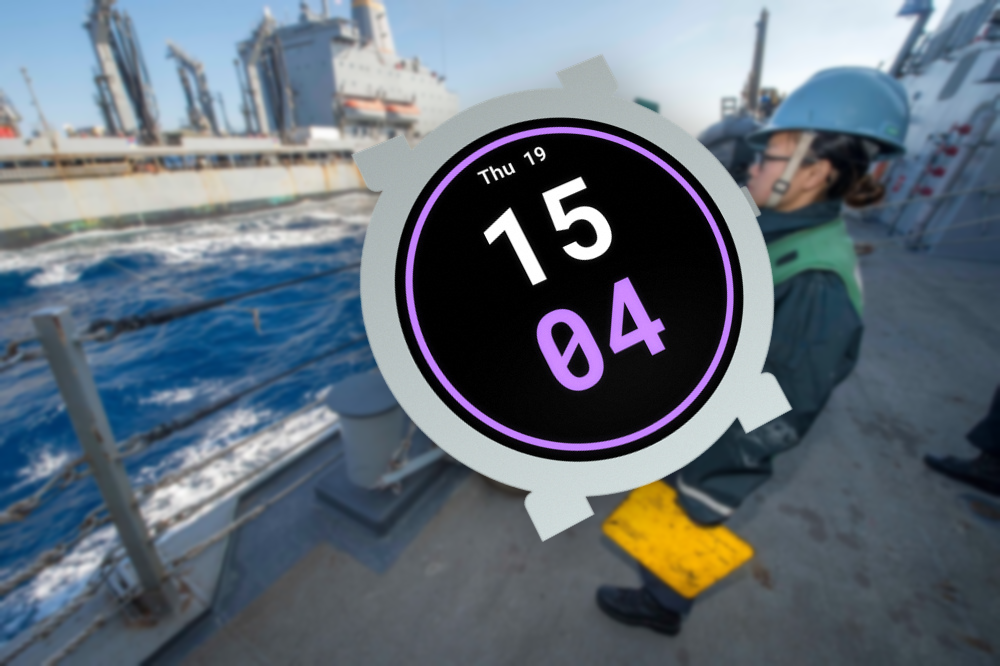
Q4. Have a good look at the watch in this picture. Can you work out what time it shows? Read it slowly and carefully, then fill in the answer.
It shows 15:04
